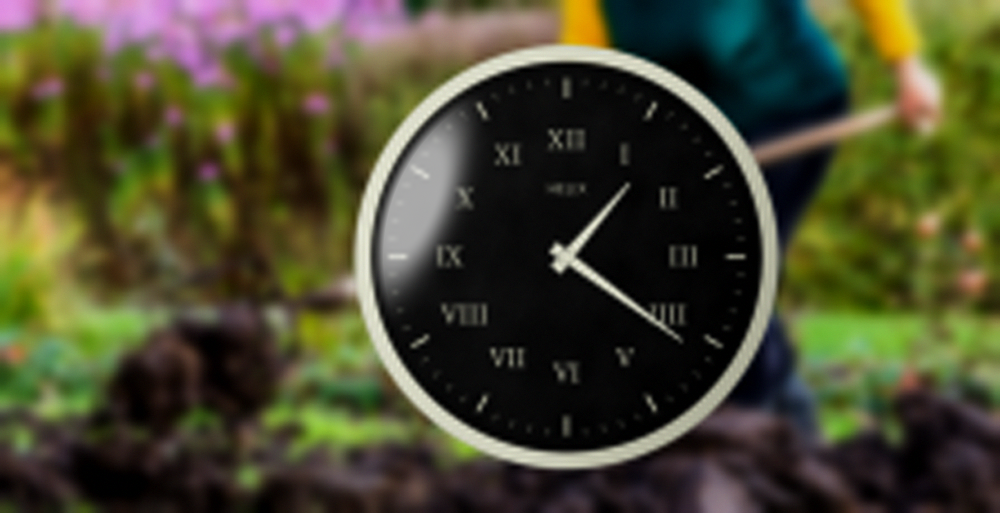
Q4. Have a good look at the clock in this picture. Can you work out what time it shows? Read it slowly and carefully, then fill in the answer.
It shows 1:21
